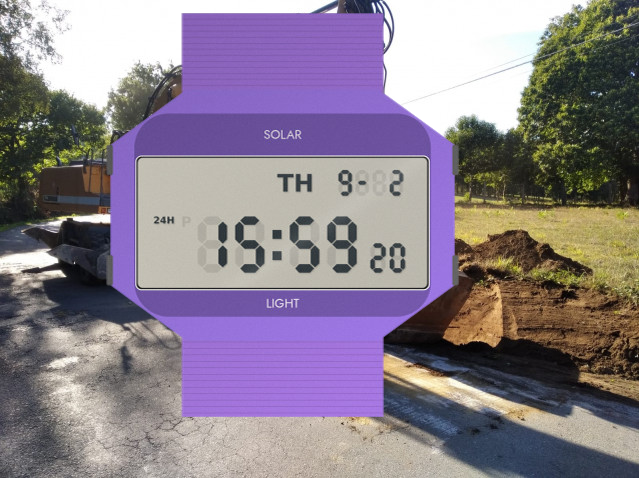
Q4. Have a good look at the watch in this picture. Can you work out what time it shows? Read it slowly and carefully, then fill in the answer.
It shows 15:59:20
